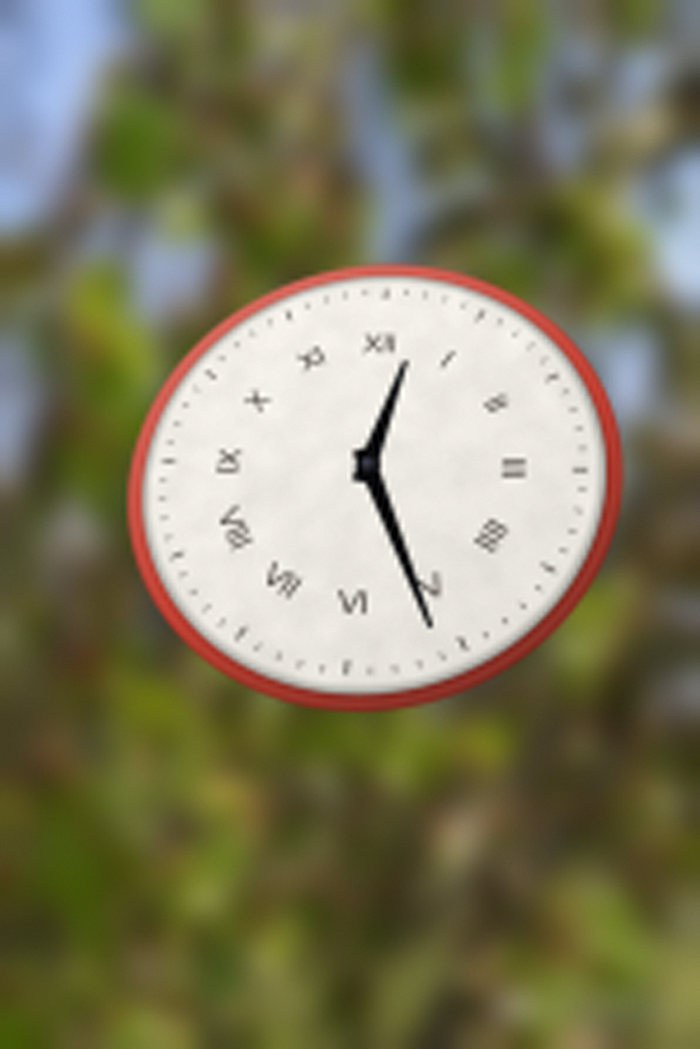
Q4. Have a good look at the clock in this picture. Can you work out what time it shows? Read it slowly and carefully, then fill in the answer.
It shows 12:26
